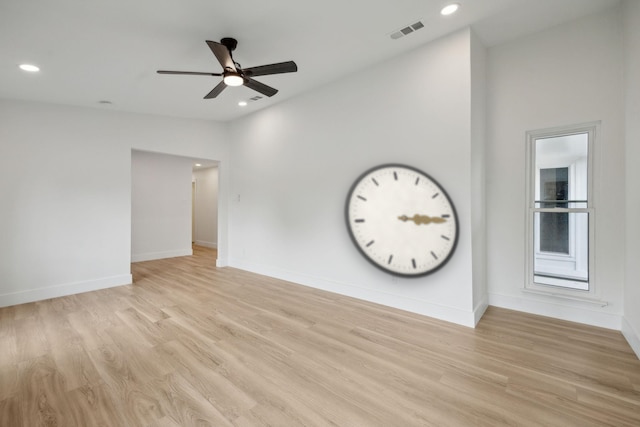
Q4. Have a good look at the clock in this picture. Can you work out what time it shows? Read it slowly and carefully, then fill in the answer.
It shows 3:16
